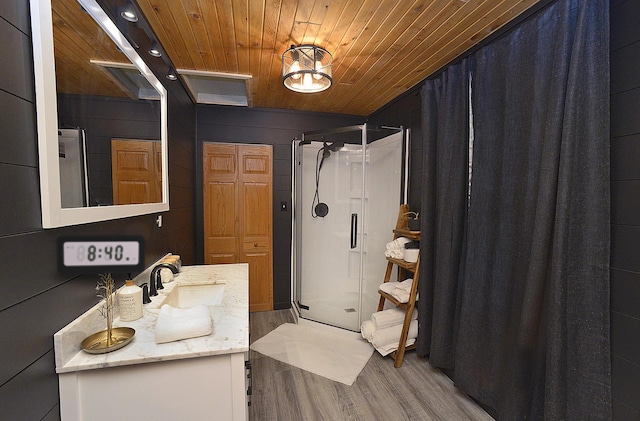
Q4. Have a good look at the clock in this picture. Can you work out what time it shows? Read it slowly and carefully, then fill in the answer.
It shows 8:40
